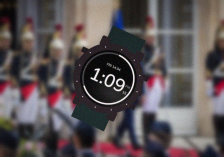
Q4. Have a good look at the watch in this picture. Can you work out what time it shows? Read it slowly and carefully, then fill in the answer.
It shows 1:09
